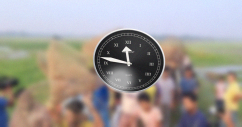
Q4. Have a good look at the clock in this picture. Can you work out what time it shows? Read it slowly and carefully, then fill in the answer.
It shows 11:47
